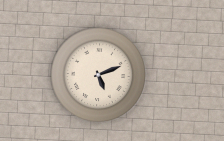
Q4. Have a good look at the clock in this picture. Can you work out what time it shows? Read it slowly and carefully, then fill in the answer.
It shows 5:11
